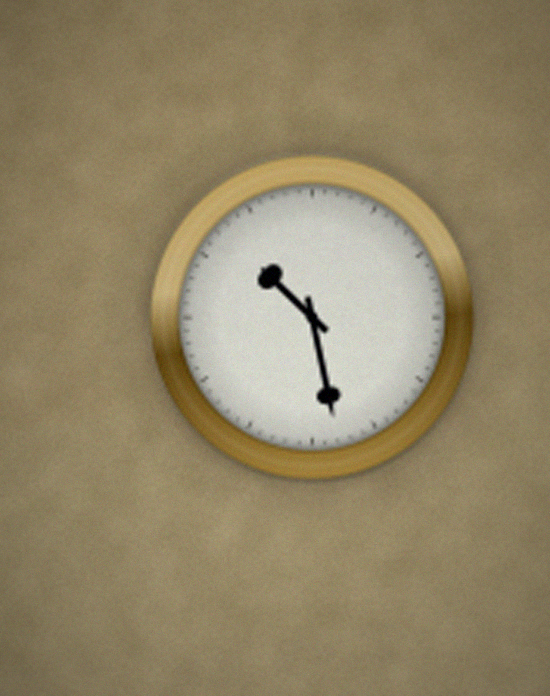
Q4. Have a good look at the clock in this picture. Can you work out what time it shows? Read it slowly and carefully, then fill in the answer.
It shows 10:28
